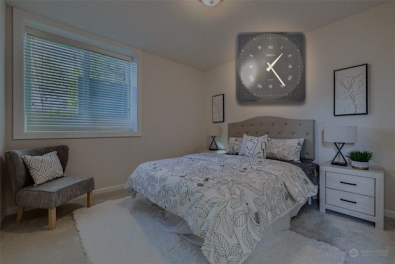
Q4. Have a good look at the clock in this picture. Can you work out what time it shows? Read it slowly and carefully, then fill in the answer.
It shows 1:24
